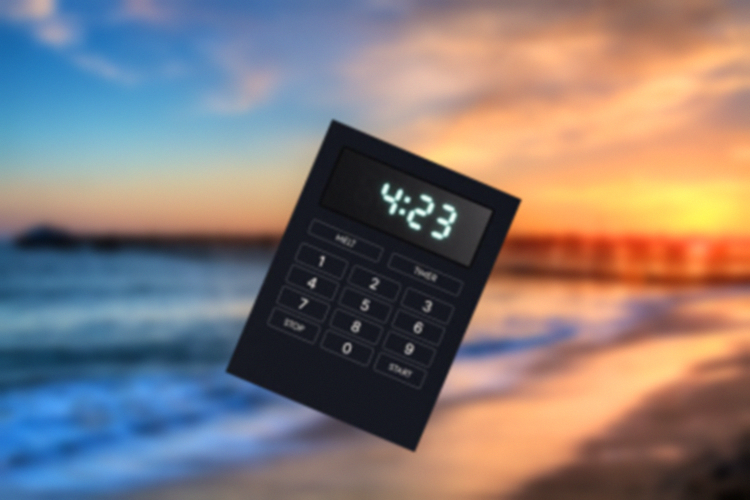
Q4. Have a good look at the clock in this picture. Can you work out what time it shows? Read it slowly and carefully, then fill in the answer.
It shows 4:23
